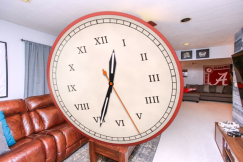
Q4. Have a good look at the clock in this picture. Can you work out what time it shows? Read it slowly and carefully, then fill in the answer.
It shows 12:34:27
